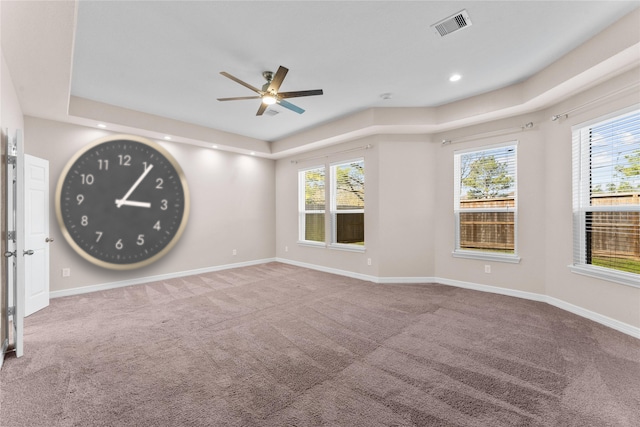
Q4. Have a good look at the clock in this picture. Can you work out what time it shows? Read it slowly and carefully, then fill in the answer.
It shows 3:06
